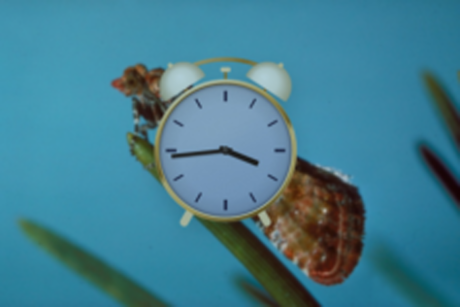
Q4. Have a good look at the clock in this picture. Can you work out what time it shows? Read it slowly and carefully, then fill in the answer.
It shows 3:44
